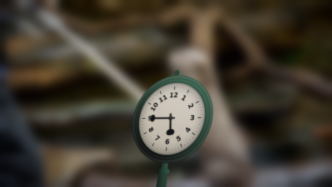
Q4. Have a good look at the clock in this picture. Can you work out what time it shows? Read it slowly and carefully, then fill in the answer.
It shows 5:45
